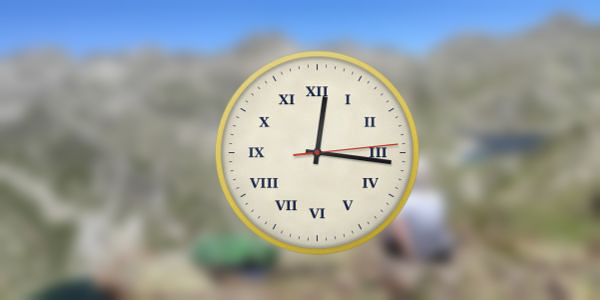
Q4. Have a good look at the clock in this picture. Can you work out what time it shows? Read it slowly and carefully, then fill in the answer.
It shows 12:16:14
